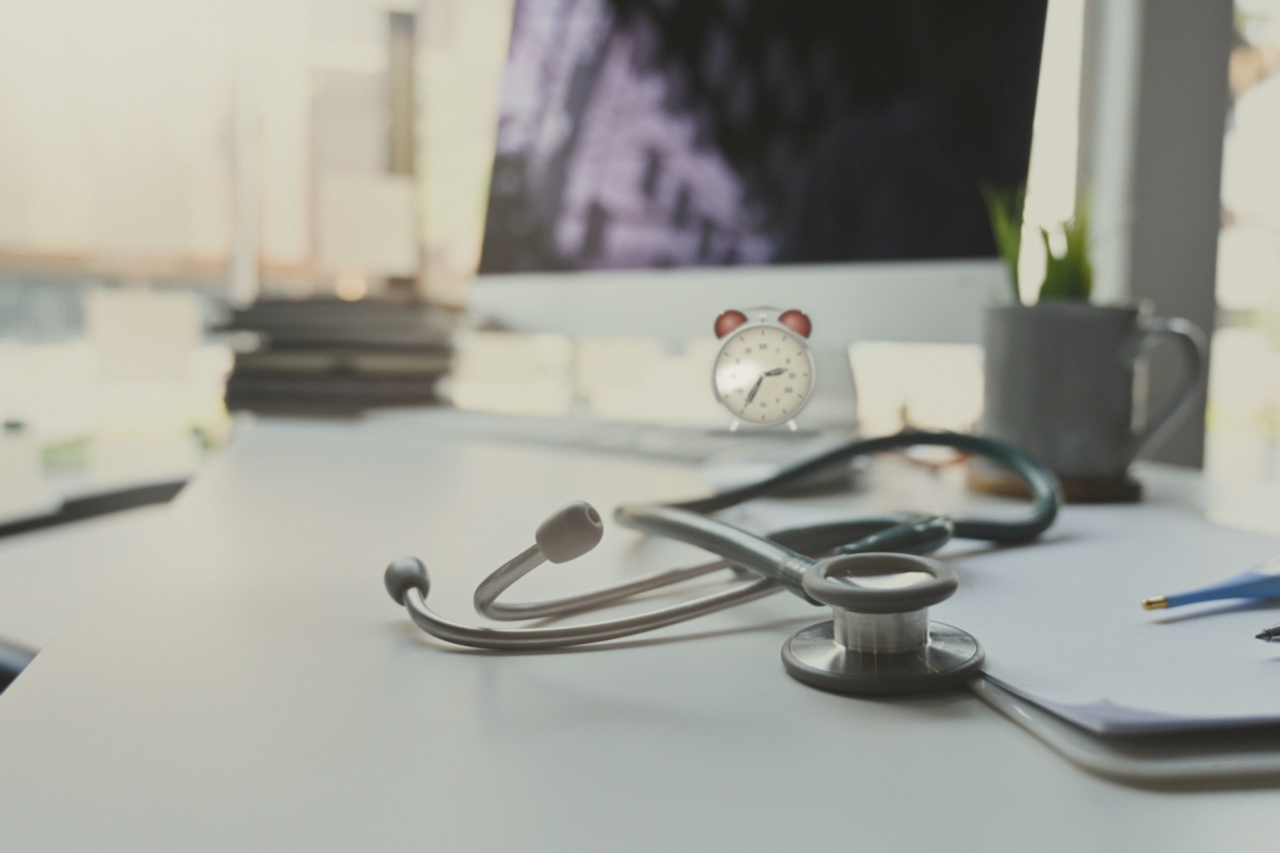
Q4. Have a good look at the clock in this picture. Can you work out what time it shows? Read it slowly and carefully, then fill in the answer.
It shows 2:35
